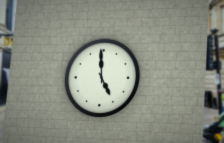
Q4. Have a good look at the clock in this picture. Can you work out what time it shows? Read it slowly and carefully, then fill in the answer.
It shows 4:59
